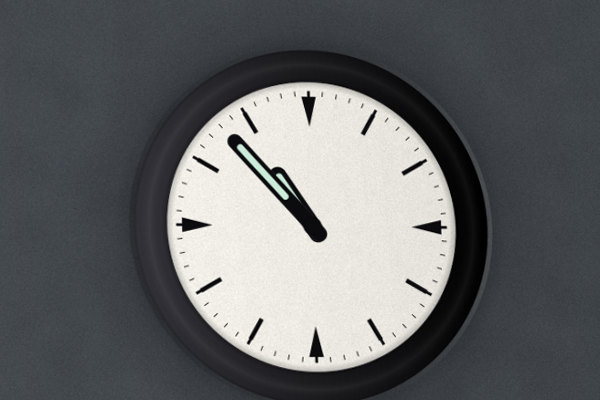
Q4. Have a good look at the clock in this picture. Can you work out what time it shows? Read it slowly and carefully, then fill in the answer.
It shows 10:53
